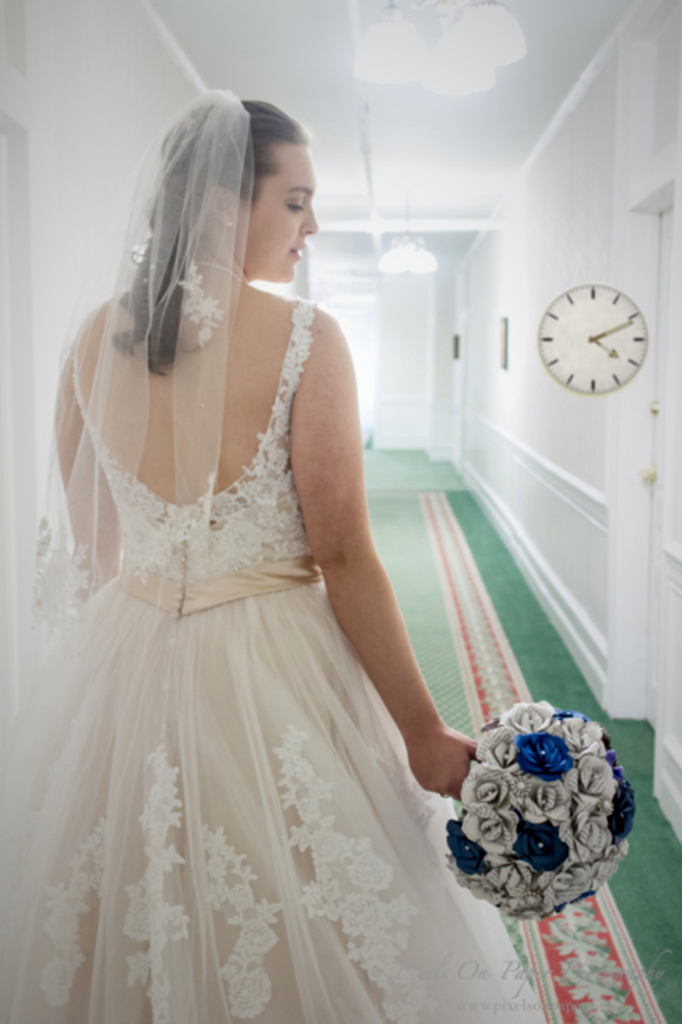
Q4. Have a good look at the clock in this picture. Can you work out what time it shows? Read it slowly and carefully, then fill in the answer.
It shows 4:11
